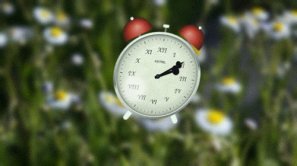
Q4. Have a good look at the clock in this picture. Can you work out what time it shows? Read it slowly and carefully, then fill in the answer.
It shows 2:09
